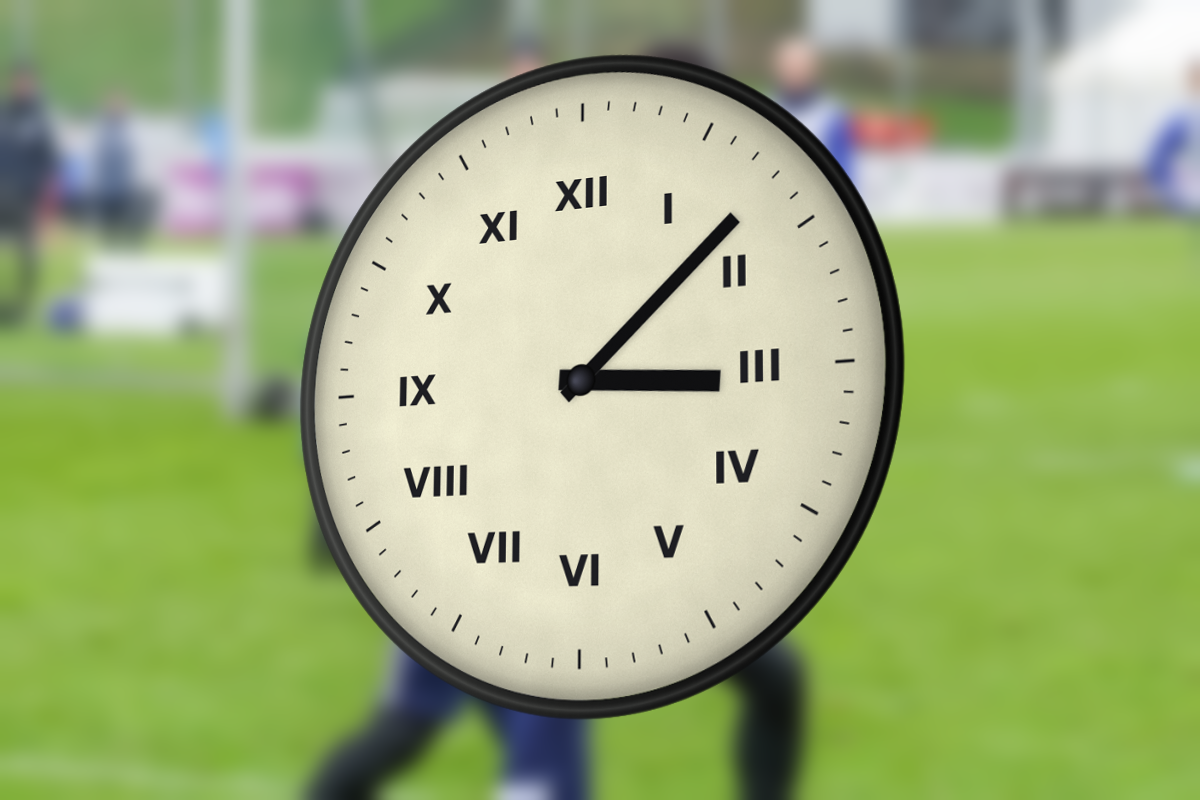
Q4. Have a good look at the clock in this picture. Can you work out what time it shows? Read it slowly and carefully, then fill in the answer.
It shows 3:08
